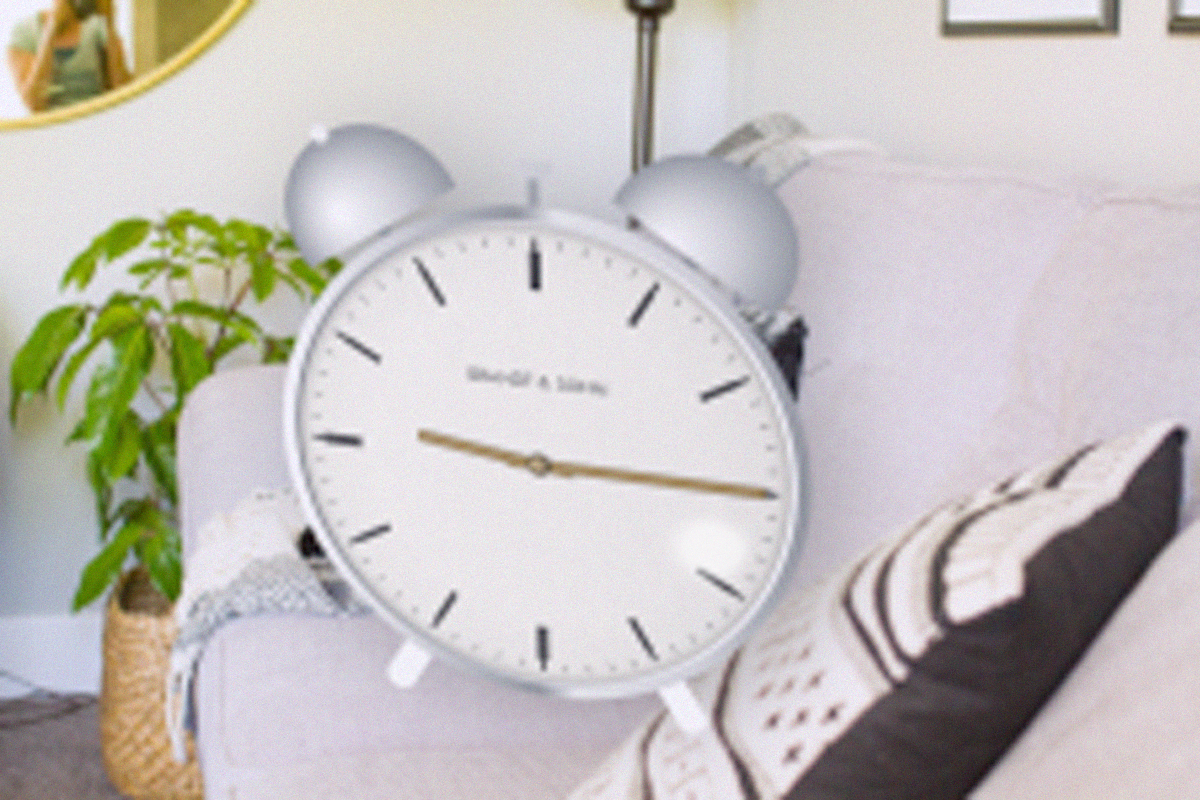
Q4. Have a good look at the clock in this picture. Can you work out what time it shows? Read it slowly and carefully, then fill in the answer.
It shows 9:15
